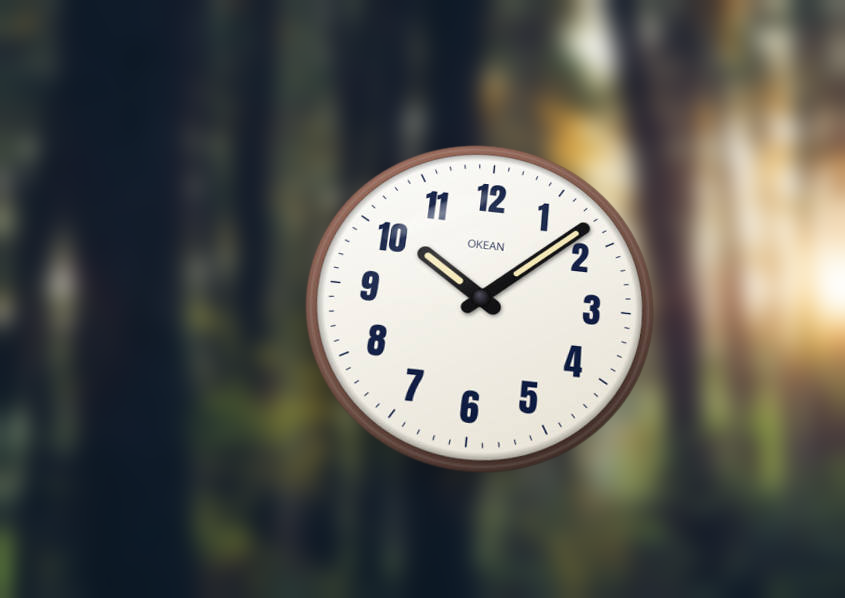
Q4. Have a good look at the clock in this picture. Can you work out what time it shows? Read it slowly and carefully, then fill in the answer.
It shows 10:08
